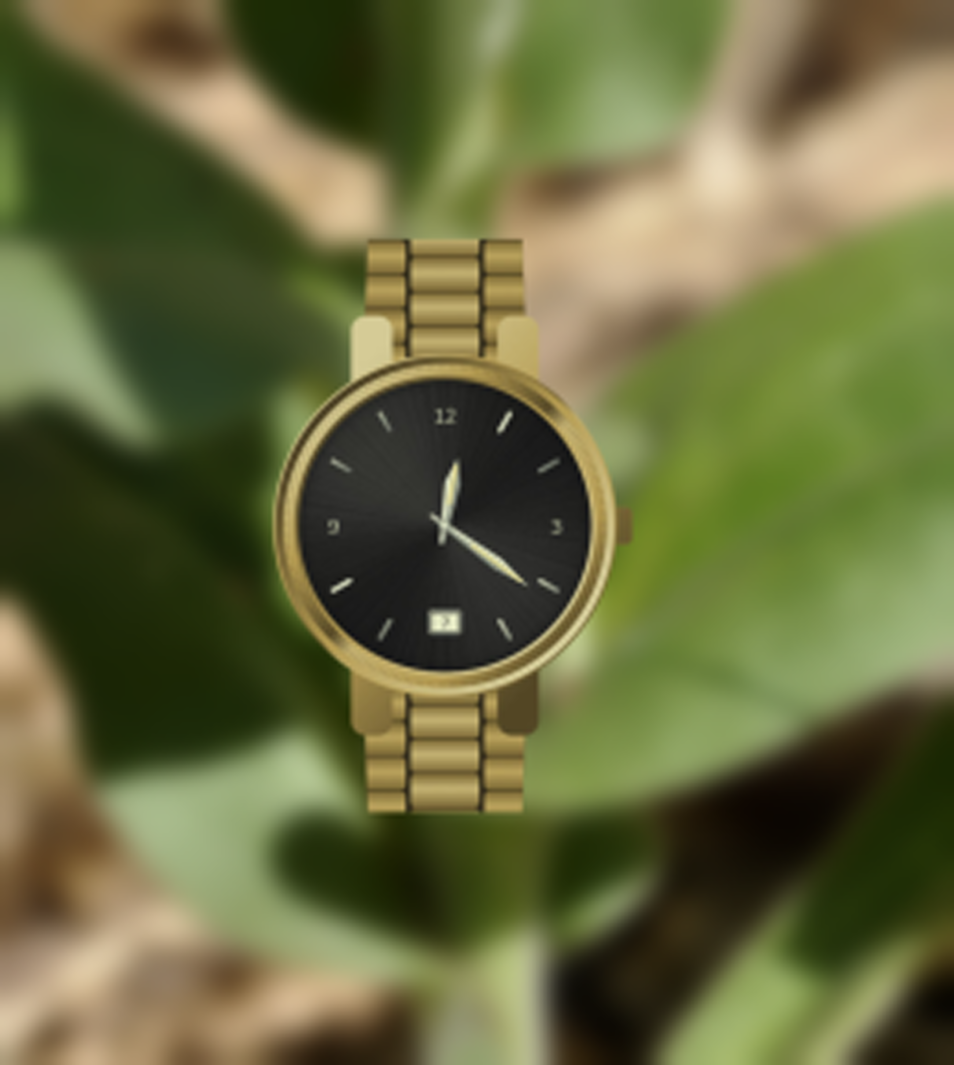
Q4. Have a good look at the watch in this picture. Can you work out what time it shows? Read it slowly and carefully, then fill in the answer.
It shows 12:21
